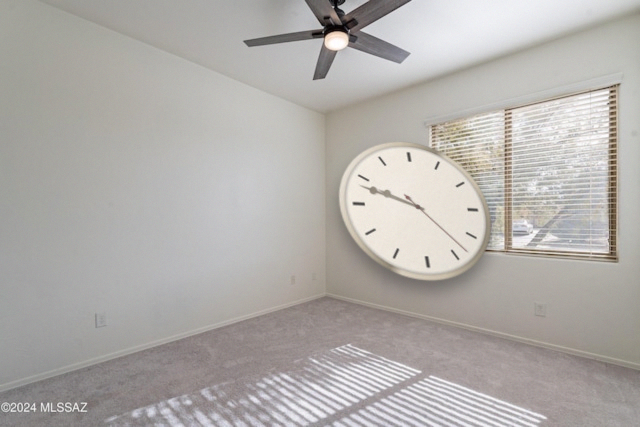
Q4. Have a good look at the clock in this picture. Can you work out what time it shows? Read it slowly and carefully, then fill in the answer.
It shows 9:48:23
